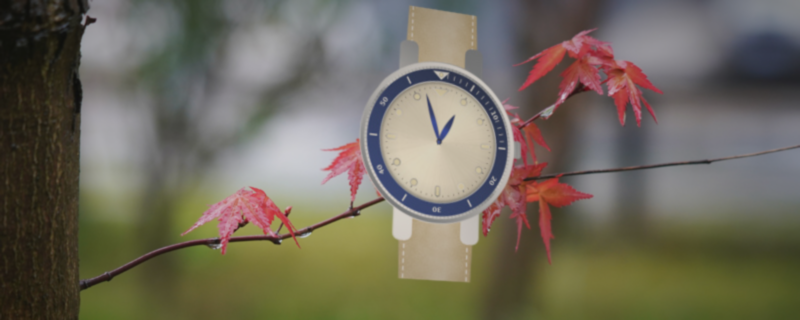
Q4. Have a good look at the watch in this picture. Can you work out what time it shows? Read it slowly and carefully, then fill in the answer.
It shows 12:57
